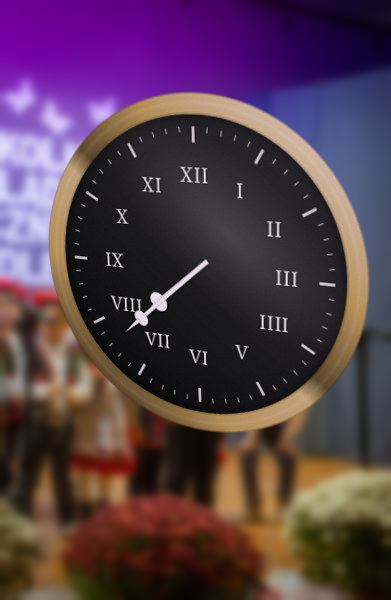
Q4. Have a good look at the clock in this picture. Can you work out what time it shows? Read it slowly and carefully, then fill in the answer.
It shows 7:38
